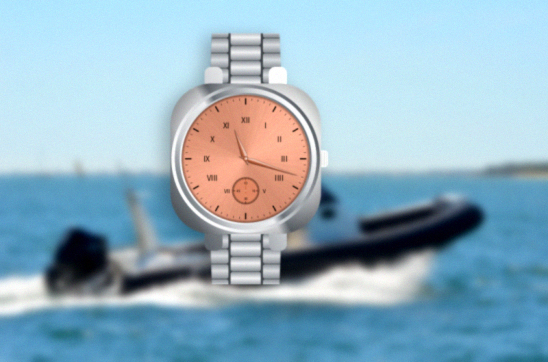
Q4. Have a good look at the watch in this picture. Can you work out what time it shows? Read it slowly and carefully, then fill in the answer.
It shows 11:18
